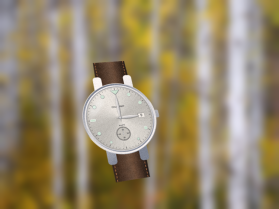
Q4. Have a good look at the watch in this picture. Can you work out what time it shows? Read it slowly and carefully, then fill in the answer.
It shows 3:00
